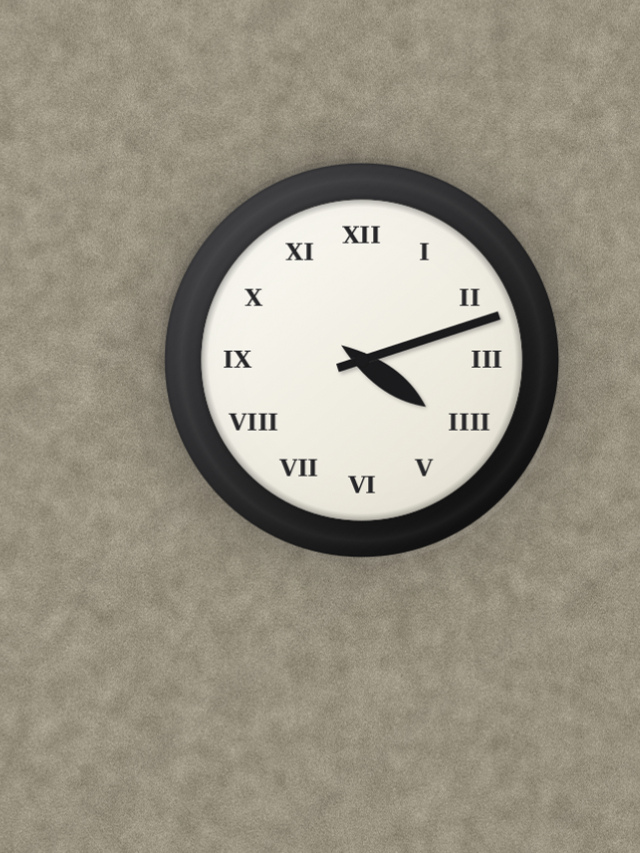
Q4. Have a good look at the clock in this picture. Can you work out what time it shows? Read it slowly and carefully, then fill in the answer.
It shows 4:12
